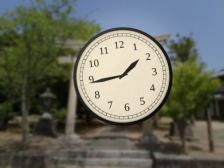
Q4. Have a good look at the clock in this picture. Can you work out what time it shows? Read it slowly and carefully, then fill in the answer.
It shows 1:44
